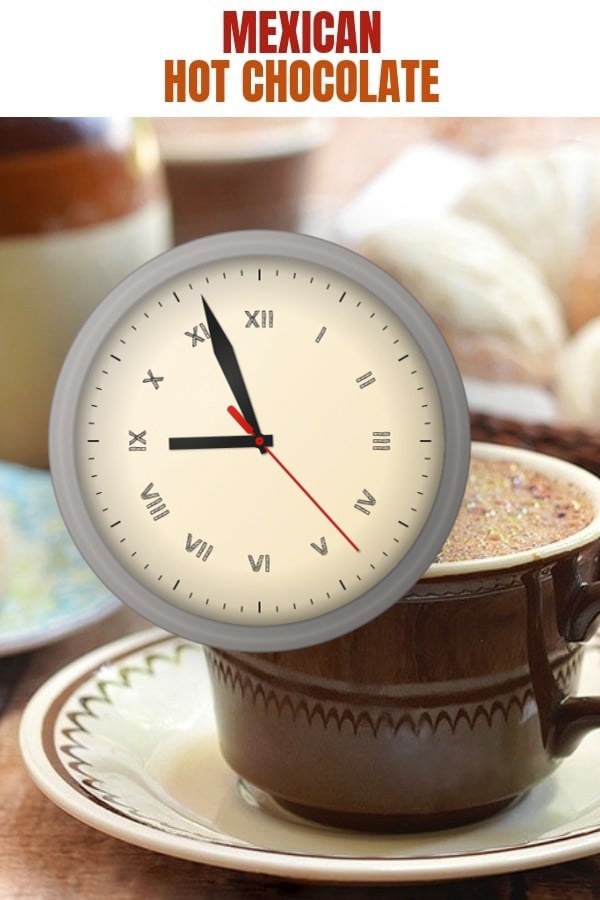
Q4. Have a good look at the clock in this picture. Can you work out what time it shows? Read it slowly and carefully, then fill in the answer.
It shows 8:56:23
